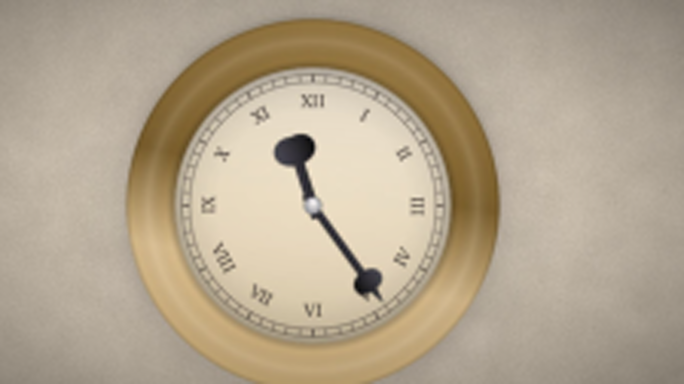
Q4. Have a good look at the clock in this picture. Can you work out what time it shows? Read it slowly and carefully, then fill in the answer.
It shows 11:24
